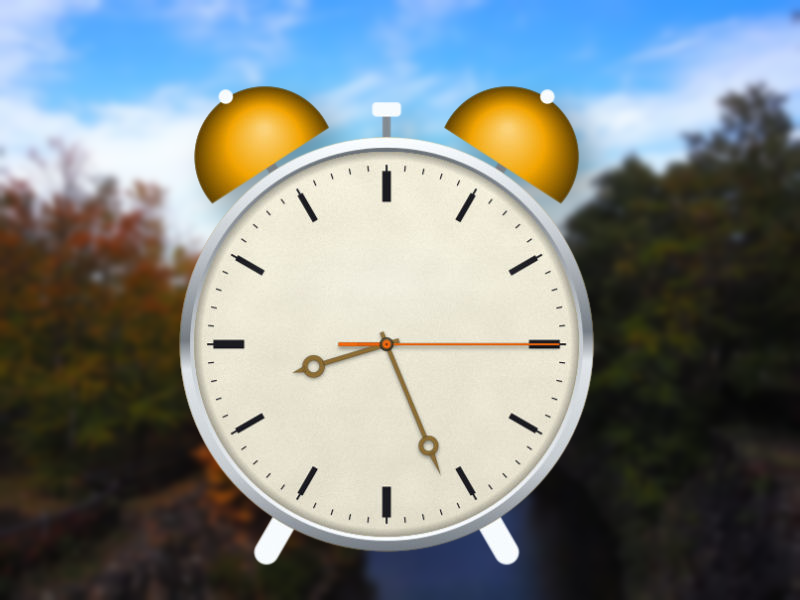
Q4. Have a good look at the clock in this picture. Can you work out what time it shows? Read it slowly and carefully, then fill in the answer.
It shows 8:26:15
